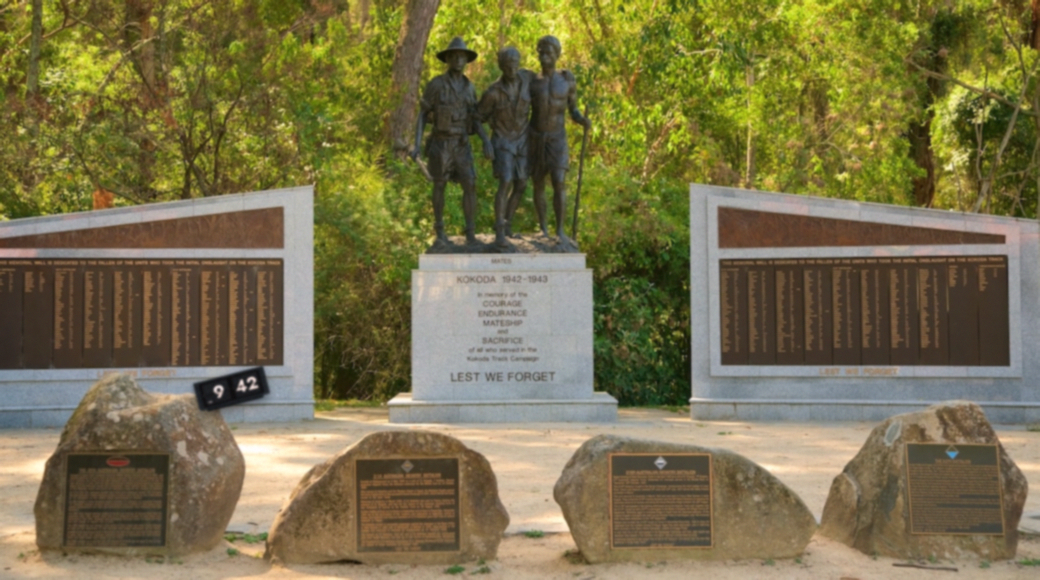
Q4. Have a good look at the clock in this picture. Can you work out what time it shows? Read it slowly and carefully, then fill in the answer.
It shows 9:42
